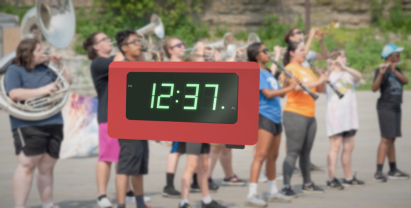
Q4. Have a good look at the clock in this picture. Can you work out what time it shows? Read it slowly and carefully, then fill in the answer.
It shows 12:37
